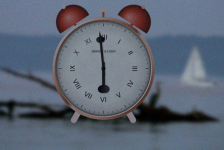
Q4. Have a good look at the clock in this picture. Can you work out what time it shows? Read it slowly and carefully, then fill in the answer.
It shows 5:59
